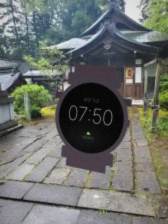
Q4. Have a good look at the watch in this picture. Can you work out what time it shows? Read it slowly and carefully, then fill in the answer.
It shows 7:50
